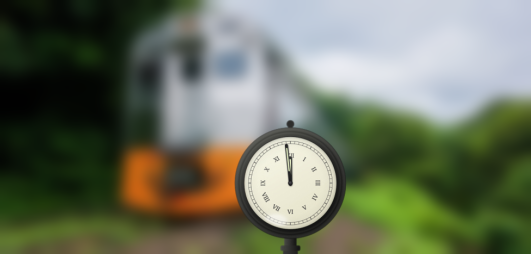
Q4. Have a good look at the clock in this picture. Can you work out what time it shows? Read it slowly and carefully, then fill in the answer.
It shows 11:59
